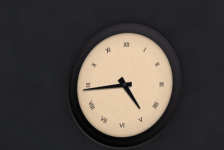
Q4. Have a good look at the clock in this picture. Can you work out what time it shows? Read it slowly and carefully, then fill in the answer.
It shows 4:44
